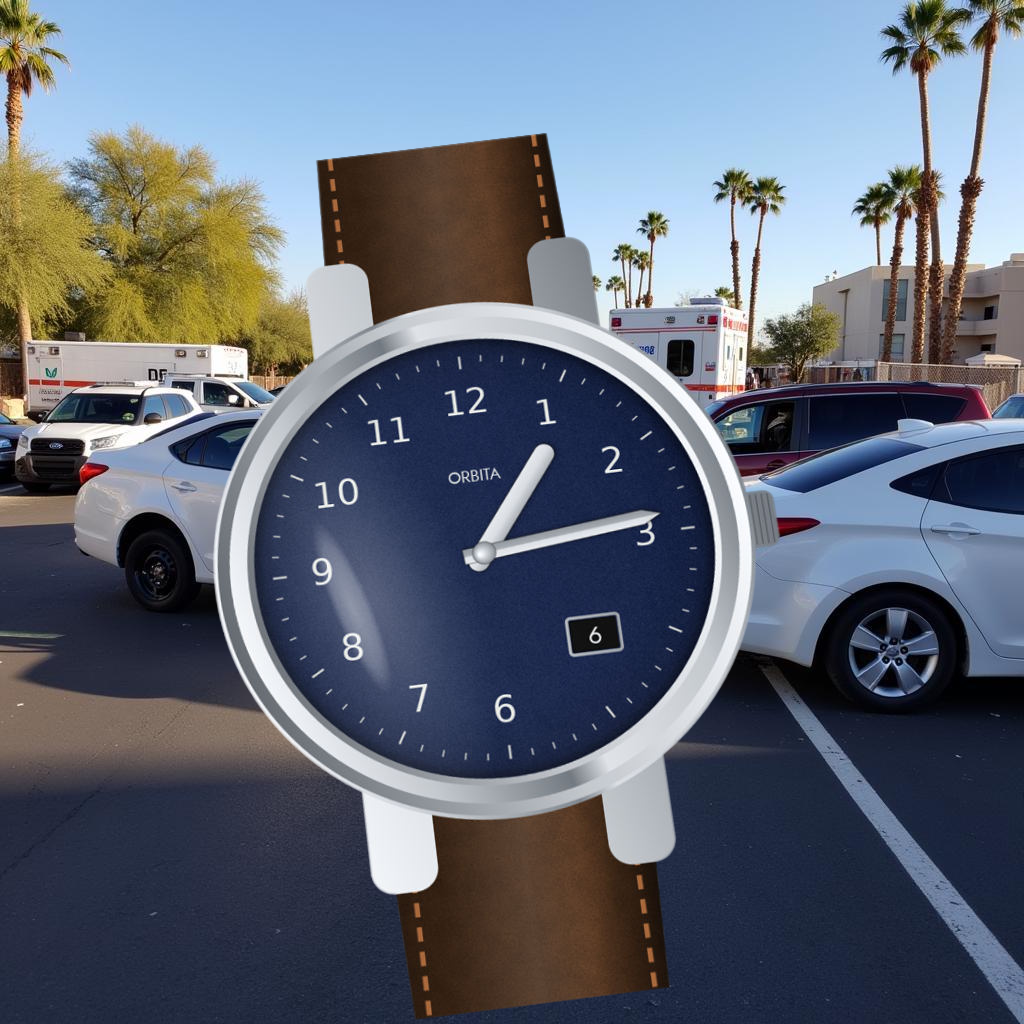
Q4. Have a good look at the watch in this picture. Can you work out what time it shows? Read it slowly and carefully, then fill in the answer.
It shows 1:14
